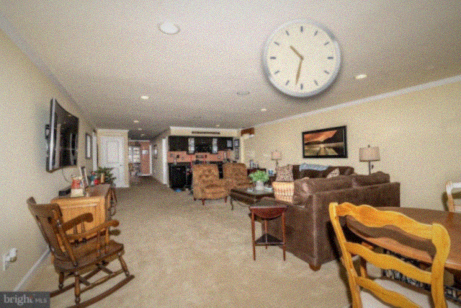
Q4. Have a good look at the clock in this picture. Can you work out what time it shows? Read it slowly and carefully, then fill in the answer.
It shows 10:32
